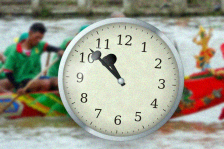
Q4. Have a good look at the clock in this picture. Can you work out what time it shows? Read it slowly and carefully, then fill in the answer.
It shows 10:52
